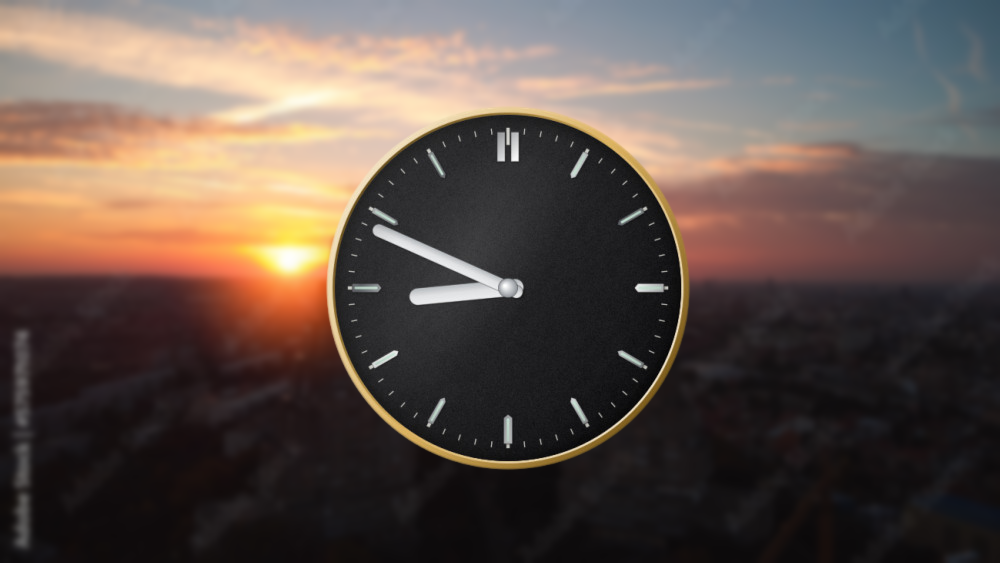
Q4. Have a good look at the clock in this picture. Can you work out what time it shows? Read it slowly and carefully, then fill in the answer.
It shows 8:49
